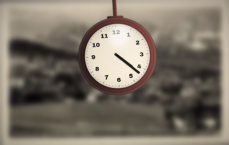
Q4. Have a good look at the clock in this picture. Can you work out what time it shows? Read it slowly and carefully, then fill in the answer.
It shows 4:22
